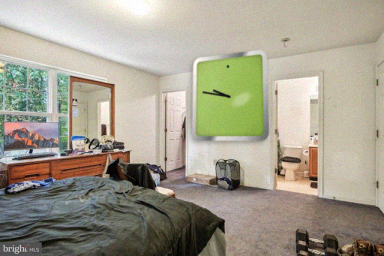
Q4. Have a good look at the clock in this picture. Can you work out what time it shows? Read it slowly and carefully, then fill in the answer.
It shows 9:47
